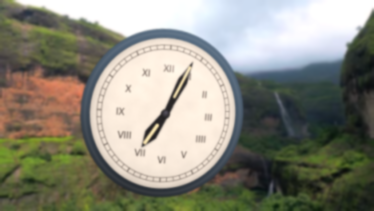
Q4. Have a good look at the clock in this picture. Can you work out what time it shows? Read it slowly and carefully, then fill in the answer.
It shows 7:04
